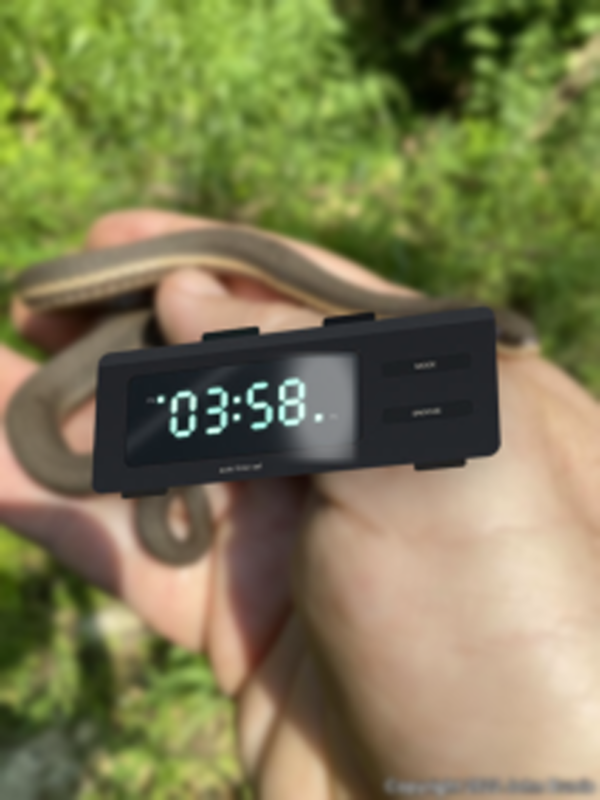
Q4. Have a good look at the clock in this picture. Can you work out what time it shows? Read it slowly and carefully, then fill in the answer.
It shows 3:58
